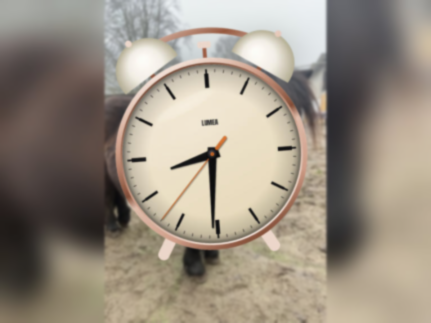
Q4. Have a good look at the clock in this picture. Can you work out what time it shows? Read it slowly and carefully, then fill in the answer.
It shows 8:30:37
